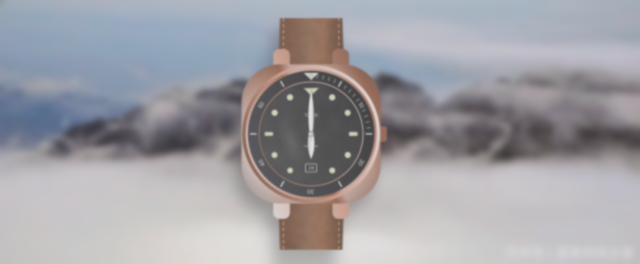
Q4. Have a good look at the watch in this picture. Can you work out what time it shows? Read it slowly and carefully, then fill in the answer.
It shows 6:00
